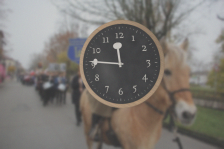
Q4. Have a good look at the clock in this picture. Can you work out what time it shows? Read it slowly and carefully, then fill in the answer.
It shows 11:46
